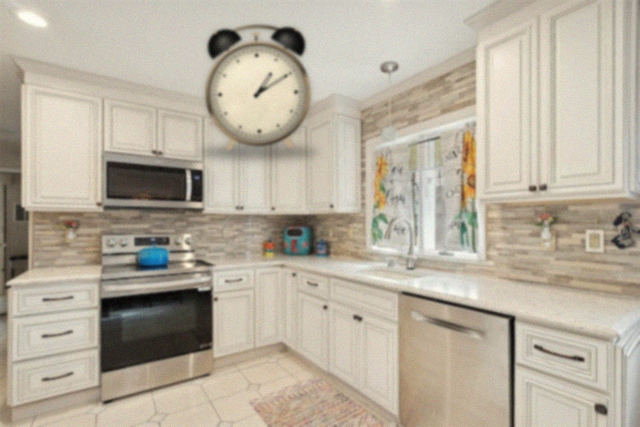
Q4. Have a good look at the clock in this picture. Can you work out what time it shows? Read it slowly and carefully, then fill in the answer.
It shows 1:10
